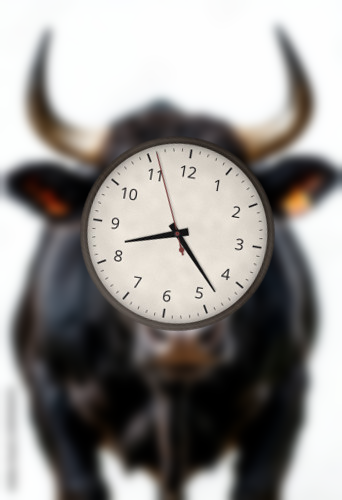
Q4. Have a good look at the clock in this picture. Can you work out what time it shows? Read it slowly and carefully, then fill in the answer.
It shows 8:22:56
